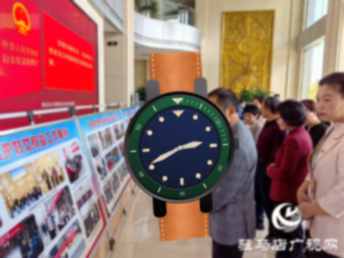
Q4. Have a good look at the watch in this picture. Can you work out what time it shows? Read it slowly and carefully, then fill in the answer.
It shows 2:41
